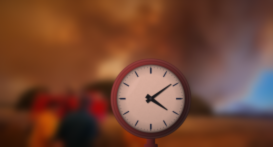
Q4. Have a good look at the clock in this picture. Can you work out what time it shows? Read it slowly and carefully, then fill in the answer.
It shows 4:09
